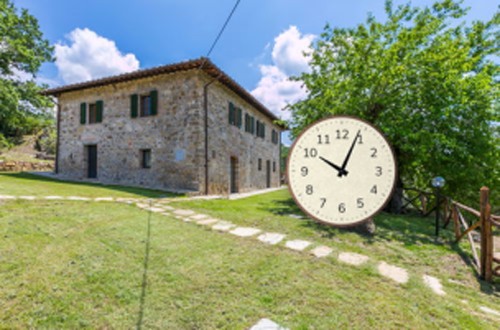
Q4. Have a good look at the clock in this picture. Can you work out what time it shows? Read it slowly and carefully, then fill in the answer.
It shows 10:04
